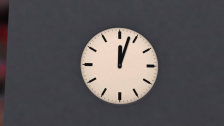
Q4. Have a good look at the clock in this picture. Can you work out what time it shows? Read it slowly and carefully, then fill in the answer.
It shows 12:03
